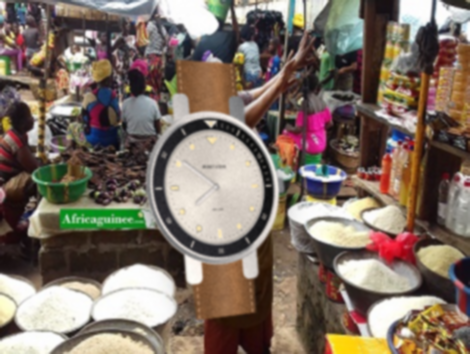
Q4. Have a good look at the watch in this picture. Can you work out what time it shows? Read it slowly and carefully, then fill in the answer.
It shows 7:51
